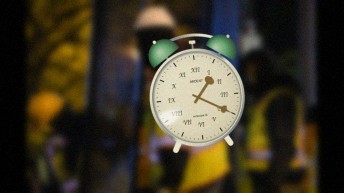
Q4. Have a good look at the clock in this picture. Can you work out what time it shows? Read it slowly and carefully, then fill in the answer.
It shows 1:20
